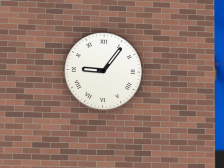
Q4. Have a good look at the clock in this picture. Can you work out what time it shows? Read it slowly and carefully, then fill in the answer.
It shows 9:06
